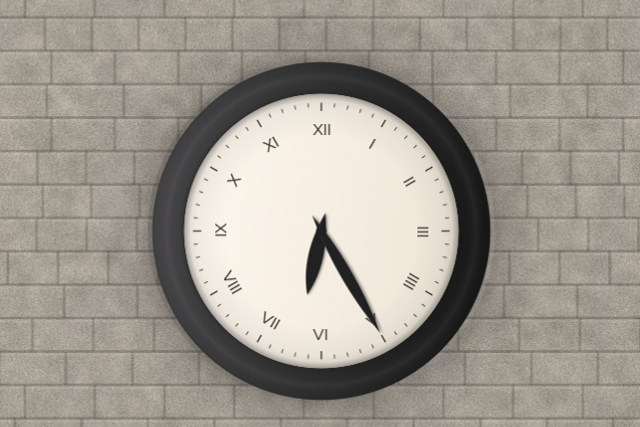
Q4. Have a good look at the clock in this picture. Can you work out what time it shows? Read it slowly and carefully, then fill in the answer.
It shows 6:25
